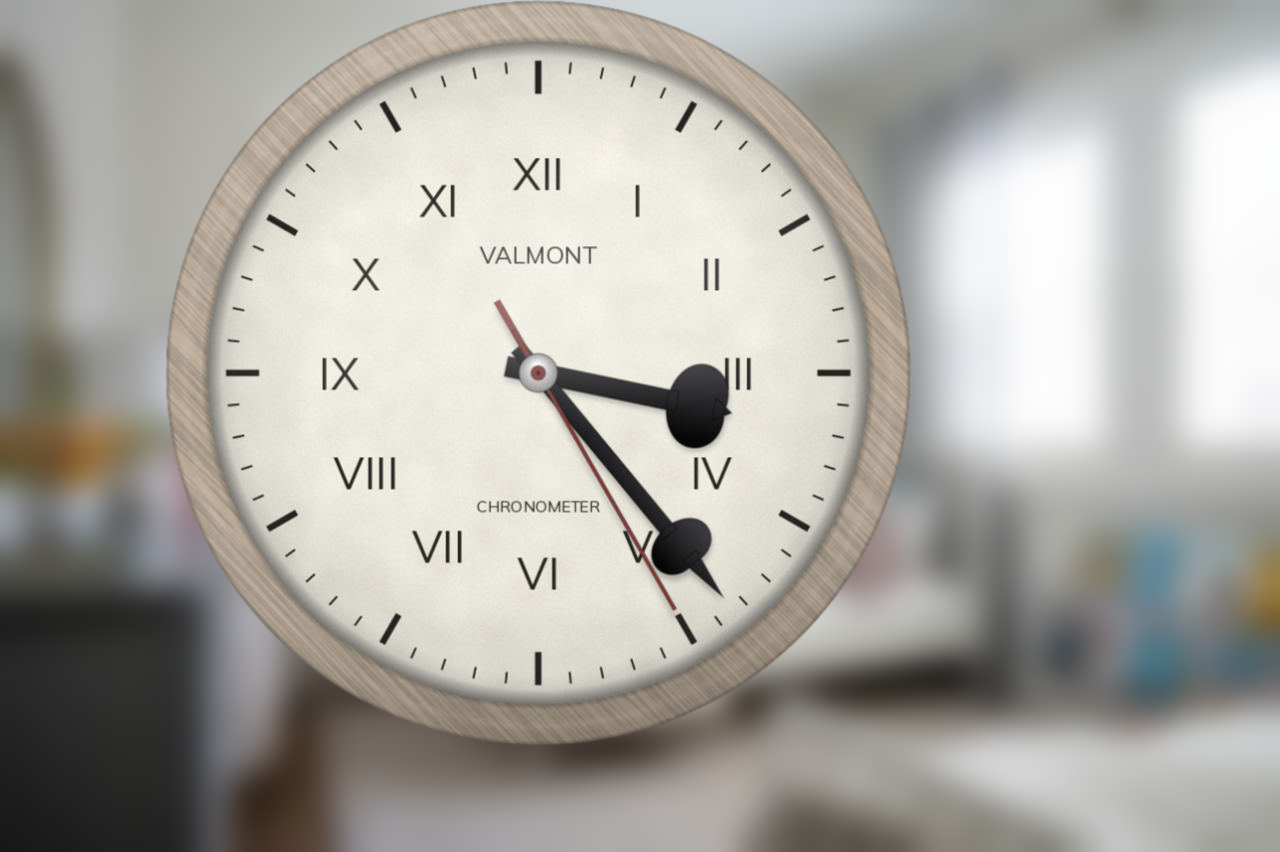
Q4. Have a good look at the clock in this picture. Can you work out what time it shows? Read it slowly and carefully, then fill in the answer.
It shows 3:23:25
